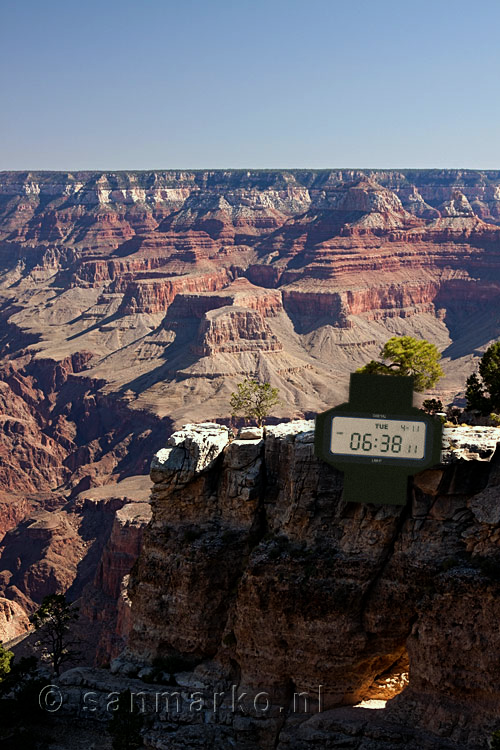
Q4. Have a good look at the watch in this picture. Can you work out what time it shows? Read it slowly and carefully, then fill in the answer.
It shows 6:38:11
